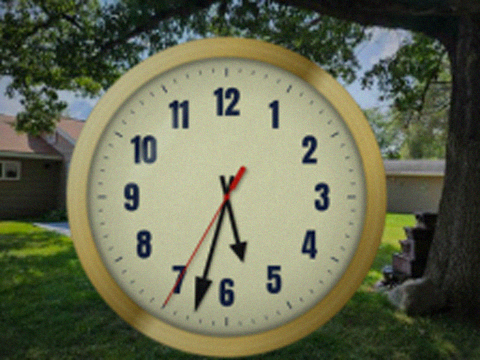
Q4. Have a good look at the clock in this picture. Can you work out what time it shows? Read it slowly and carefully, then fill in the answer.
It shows 5:32:35
